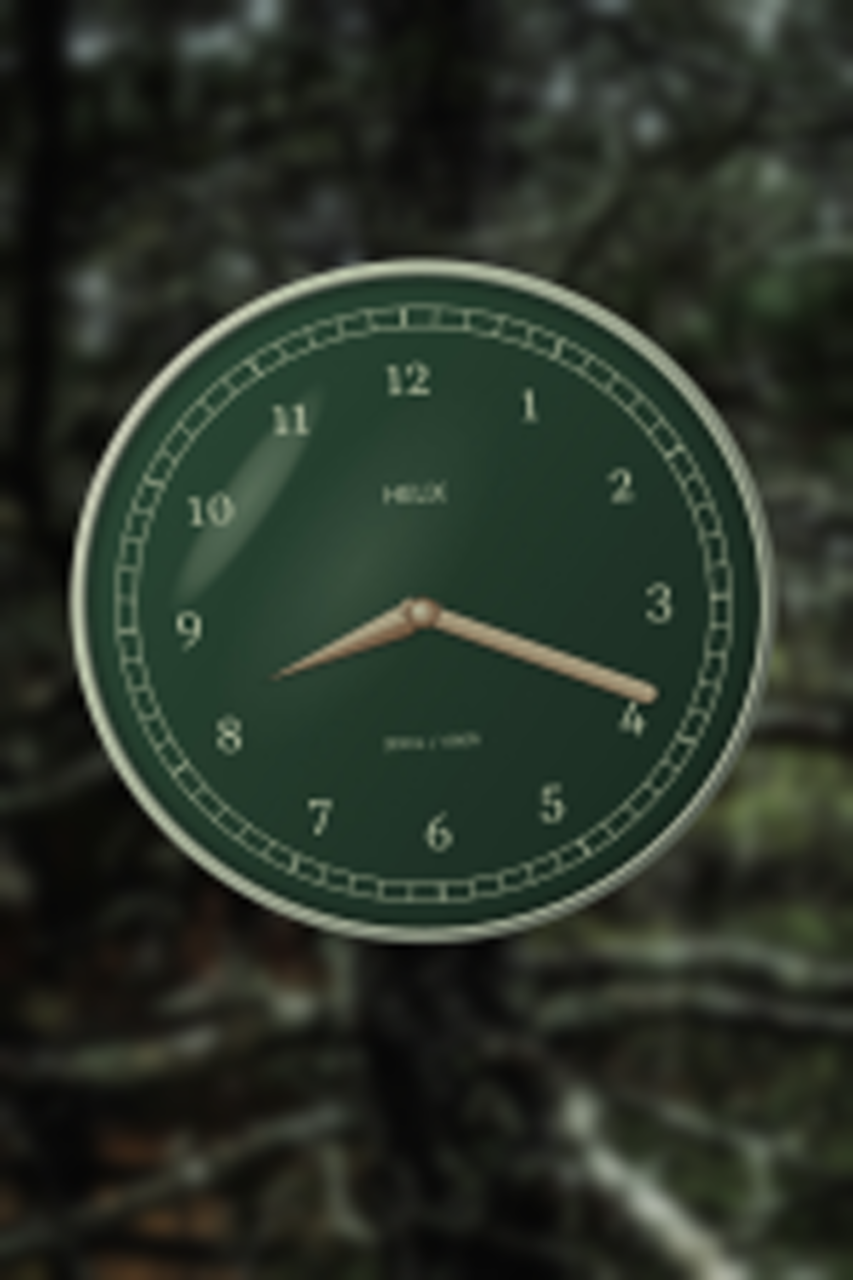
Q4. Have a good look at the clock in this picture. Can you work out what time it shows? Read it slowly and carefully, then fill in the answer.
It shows 8:19
